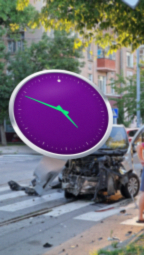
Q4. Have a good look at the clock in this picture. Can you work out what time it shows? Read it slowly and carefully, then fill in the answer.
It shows 4:49
